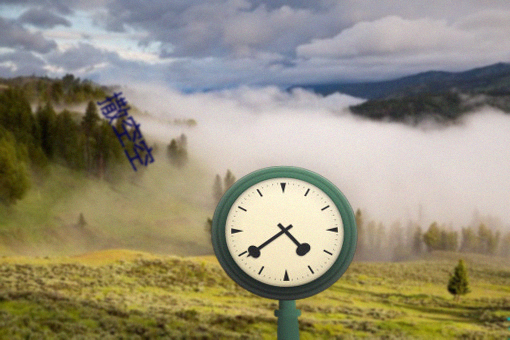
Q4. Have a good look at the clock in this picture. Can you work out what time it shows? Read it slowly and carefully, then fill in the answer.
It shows 4:39
